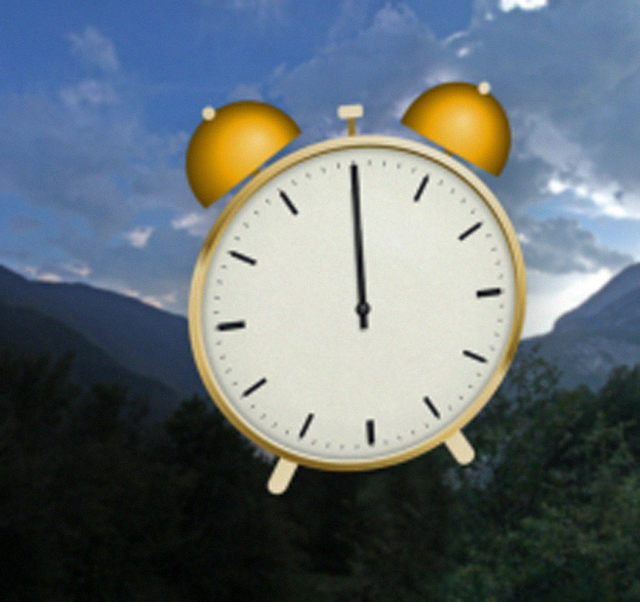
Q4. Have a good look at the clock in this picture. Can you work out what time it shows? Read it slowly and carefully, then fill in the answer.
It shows 12:00
